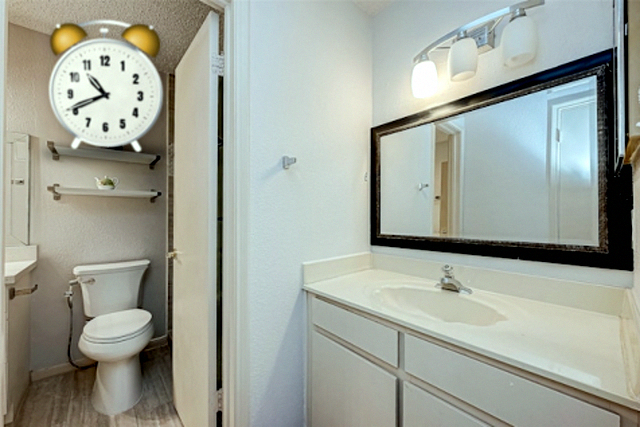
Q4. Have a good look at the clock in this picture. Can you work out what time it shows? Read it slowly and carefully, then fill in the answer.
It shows 10:41
